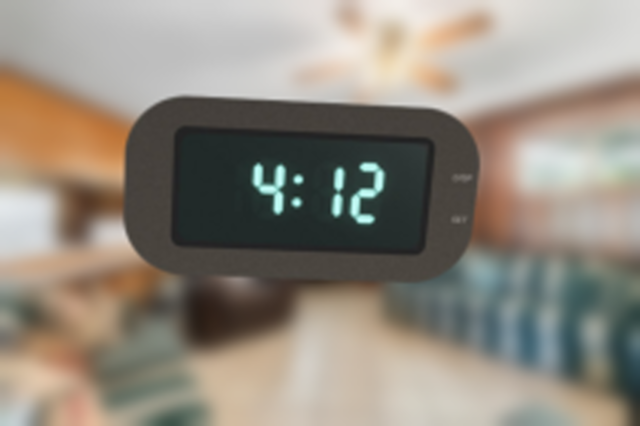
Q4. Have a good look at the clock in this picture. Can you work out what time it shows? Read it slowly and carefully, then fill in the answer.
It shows 4:12
